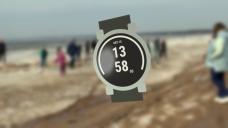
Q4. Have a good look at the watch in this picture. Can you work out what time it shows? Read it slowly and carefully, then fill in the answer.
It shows 13:58
